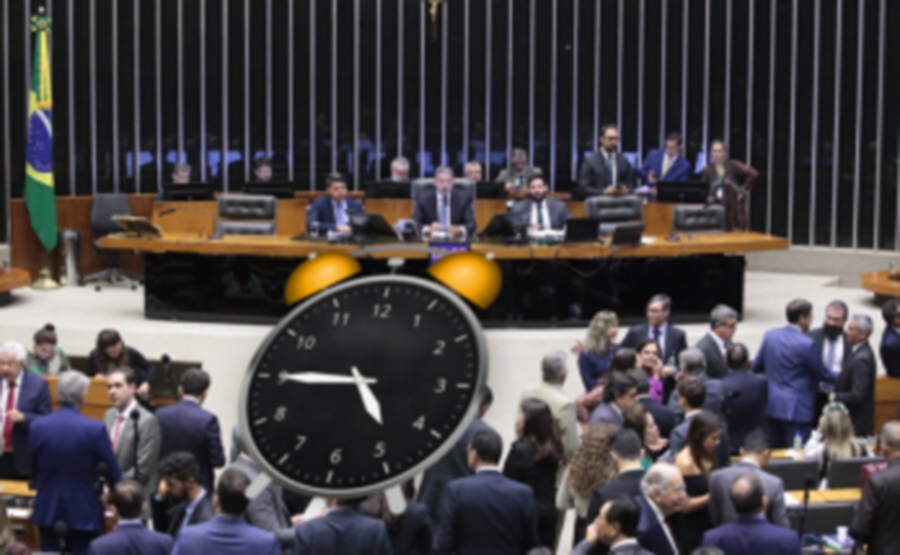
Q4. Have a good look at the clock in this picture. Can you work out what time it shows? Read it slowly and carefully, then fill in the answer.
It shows 4:45
